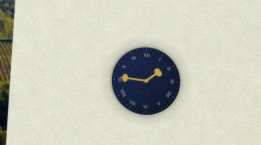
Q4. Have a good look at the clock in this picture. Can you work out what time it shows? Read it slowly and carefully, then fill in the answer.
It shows 1:46
